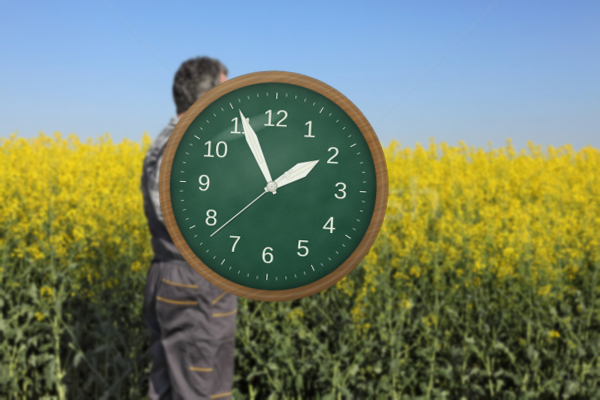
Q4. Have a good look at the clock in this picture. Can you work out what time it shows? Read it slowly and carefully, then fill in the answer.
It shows 1:55:38
